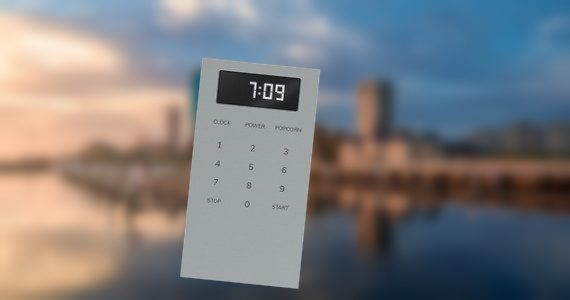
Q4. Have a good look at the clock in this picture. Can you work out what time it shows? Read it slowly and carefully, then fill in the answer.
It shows 7:09
